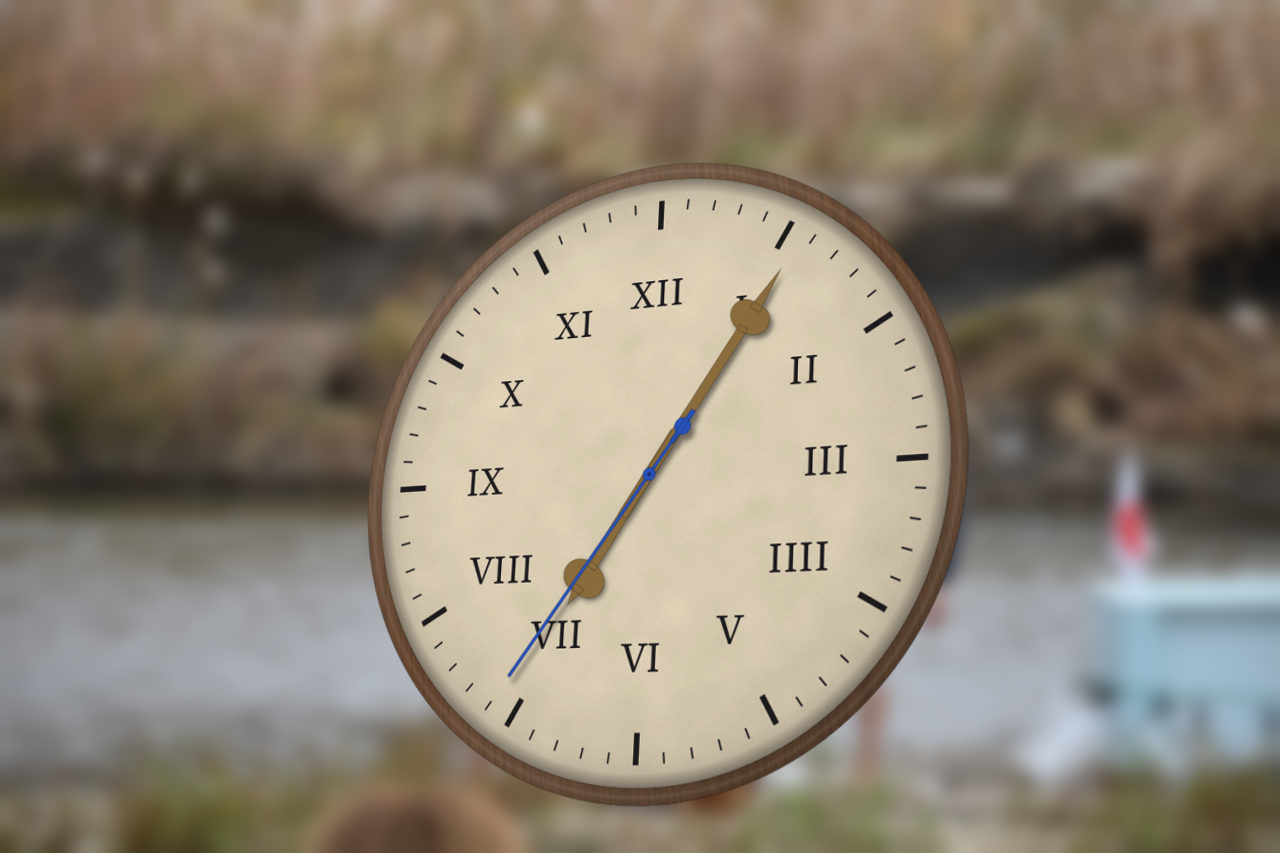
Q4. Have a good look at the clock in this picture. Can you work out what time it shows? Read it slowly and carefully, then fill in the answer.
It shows 7:05:36
